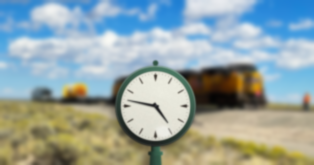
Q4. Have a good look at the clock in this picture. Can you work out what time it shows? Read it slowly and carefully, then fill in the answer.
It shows 4:47
